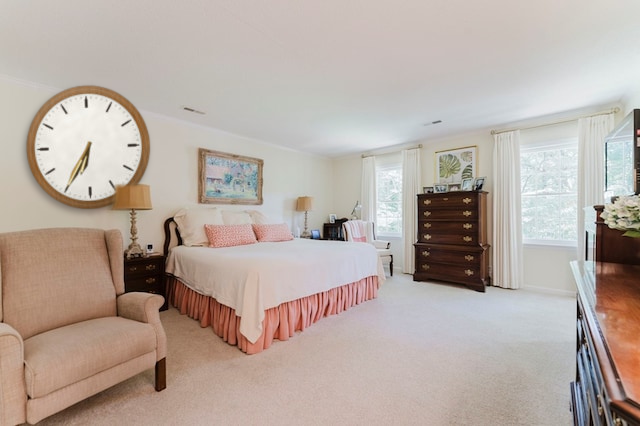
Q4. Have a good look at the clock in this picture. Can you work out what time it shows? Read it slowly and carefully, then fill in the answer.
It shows 6:35
